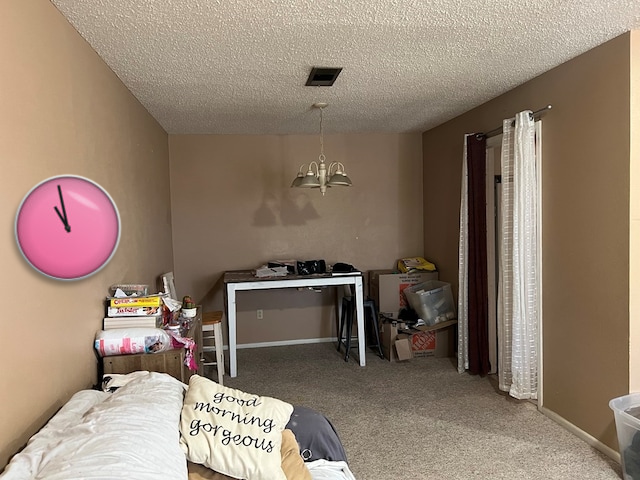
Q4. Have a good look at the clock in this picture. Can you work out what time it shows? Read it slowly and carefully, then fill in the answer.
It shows 10:58
